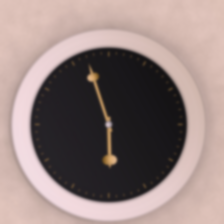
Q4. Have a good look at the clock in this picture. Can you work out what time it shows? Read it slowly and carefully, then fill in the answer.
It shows 5:57
